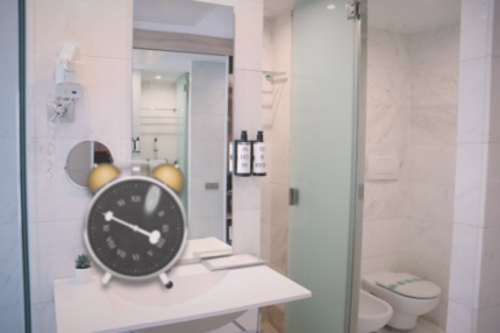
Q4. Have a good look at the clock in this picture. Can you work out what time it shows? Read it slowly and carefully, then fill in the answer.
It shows 3:49
